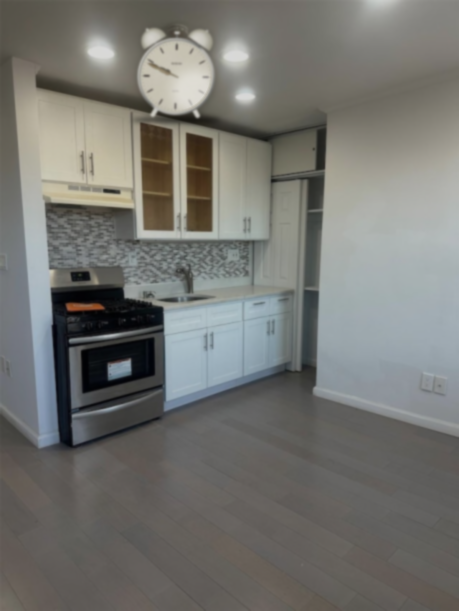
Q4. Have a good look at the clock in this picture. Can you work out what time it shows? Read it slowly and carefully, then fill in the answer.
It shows 9:49
